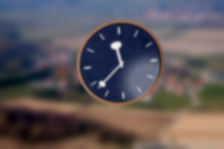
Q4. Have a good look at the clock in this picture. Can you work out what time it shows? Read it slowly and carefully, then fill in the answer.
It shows 11:38
